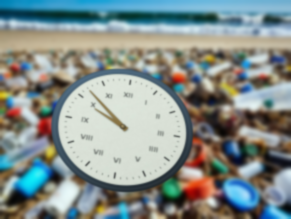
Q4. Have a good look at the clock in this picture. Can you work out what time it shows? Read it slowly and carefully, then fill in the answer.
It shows 9:52
